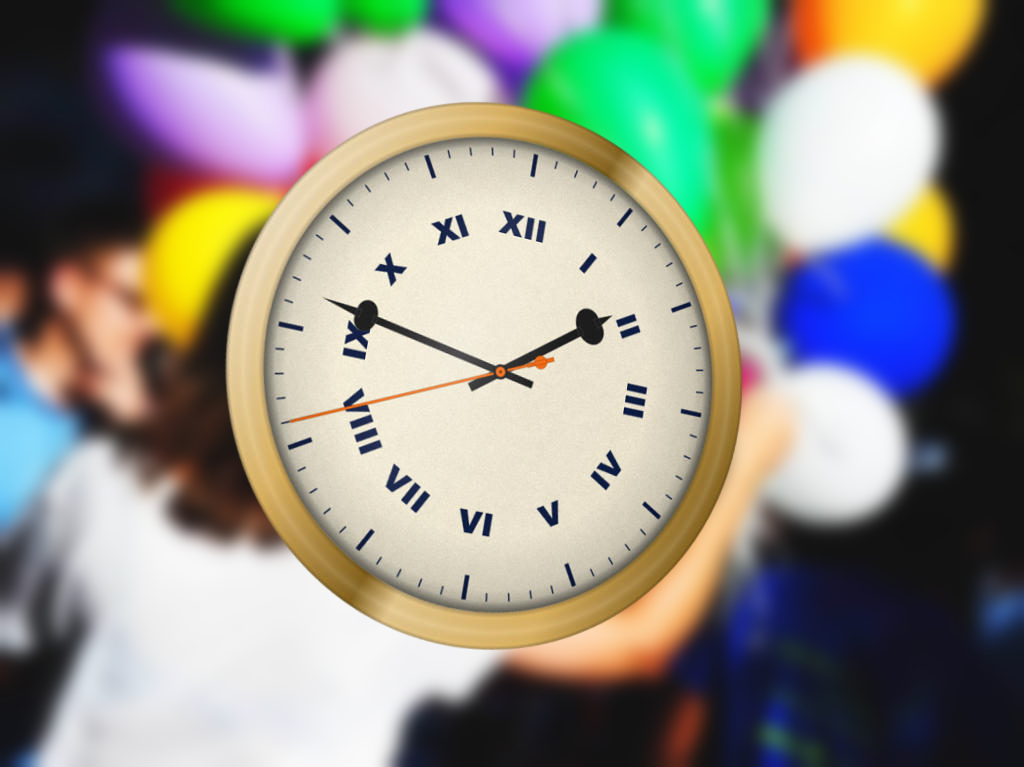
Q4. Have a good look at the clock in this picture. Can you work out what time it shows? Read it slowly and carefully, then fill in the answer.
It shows 1:46:41
